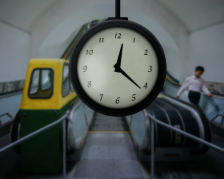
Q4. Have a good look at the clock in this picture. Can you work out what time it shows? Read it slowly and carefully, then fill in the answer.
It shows 12:22
